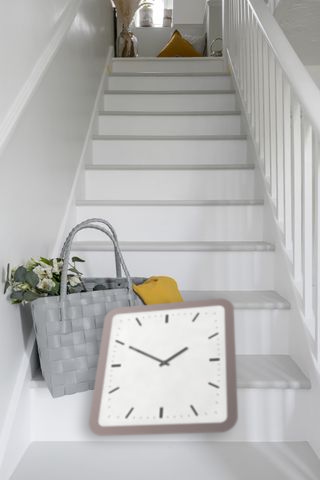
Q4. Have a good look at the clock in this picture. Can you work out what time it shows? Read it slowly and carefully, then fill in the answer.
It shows 1:50
